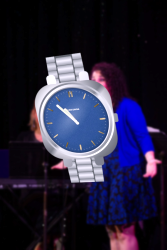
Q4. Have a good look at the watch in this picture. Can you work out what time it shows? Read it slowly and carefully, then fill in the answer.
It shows 10:53
